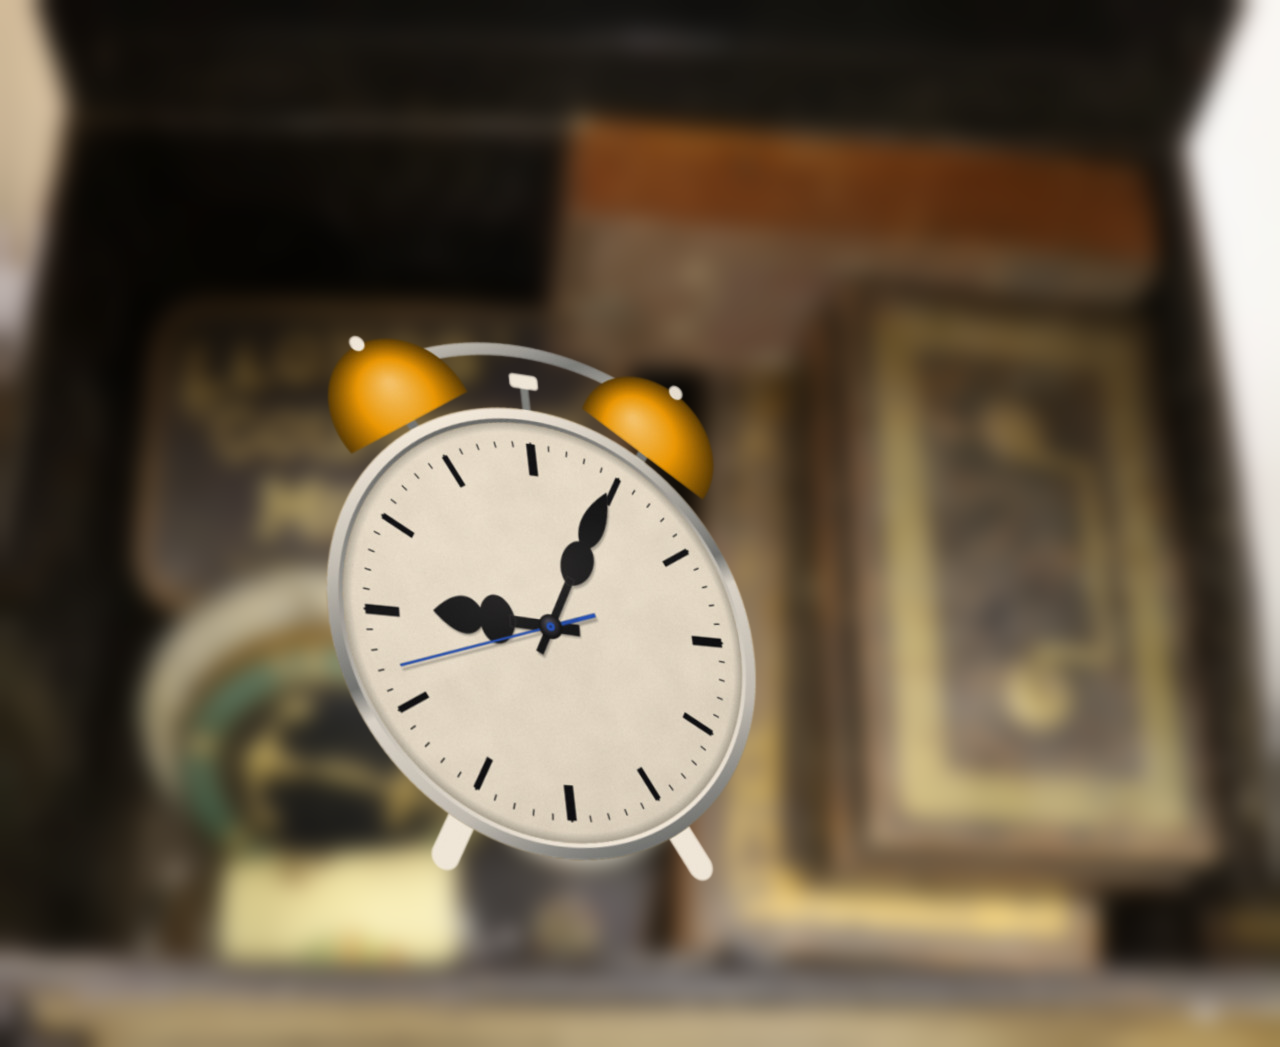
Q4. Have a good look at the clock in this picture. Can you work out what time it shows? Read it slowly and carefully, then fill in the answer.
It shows 9:04:42
